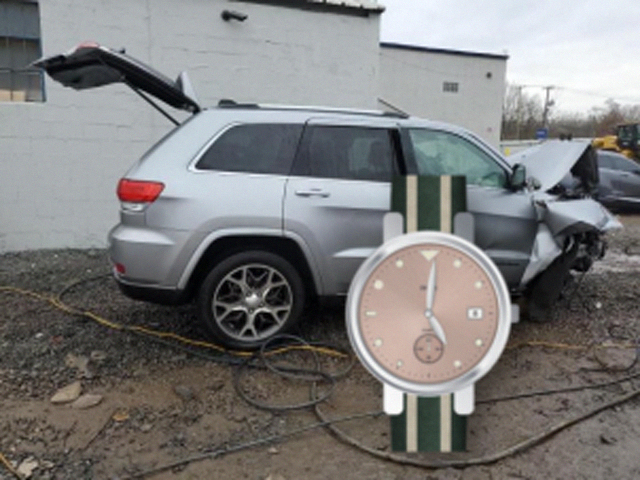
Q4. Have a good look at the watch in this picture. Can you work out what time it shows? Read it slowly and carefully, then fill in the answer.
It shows 5:01
